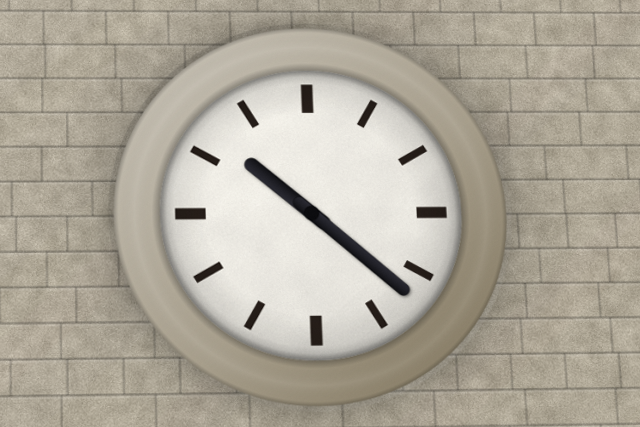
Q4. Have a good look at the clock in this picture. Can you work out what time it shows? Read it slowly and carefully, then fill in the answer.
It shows 10:22
